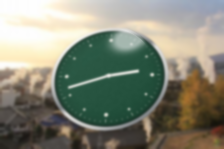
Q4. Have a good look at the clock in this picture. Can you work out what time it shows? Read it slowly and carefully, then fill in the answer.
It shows 2:42
